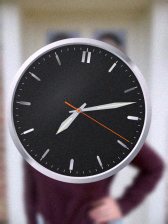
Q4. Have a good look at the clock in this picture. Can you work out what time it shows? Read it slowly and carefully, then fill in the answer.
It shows 7:12:19
